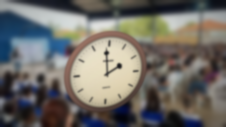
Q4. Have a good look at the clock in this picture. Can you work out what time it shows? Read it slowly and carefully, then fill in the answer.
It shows 1:59
